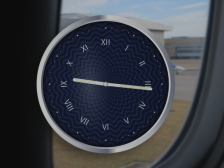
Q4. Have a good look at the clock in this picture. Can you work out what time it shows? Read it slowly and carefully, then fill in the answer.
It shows 9:16
